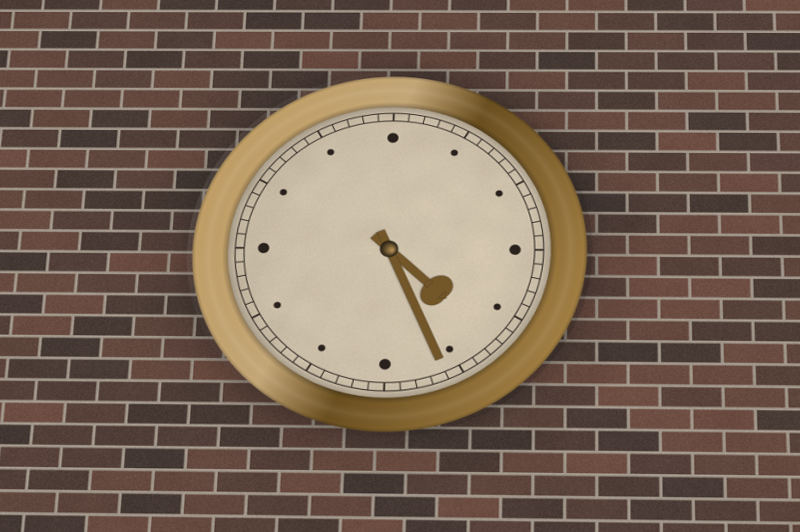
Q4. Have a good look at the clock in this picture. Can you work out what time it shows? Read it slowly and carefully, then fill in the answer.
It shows 4:26
